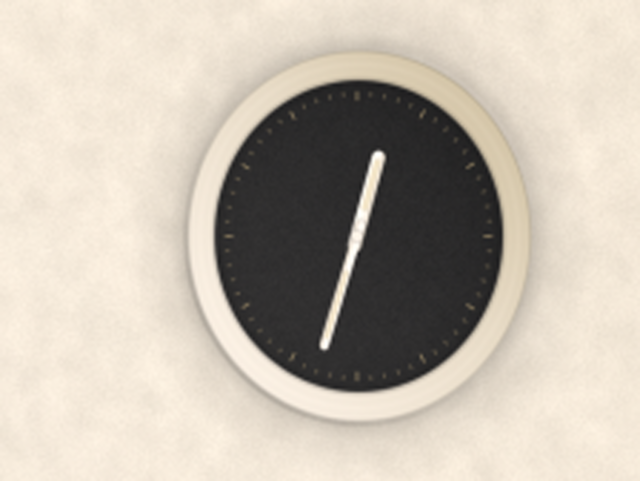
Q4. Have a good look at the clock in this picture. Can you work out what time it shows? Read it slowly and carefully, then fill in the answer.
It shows 12:33
